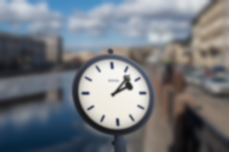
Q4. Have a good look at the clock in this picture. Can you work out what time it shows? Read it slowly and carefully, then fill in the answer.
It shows 2:07
